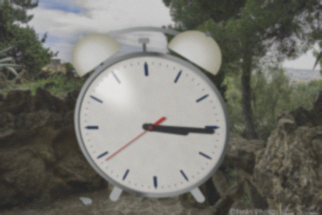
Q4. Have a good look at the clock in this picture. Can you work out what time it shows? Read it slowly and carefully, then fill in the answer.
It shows 3:15:39
